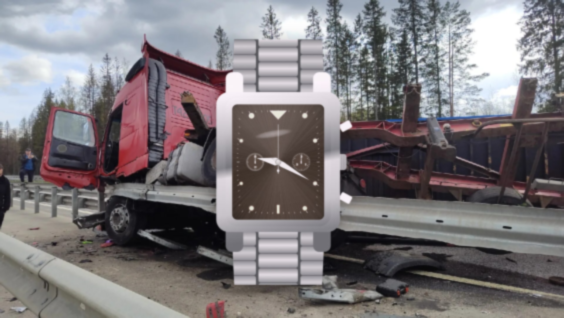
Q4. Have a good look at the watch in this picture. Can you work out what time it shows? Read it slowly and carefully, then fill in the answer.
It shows 9:20
